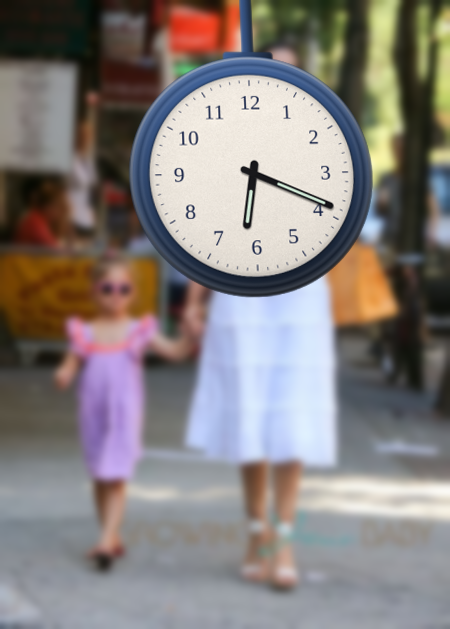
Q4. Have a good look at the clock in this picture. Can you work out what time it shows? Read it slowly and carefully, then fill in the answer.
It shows 6:19
